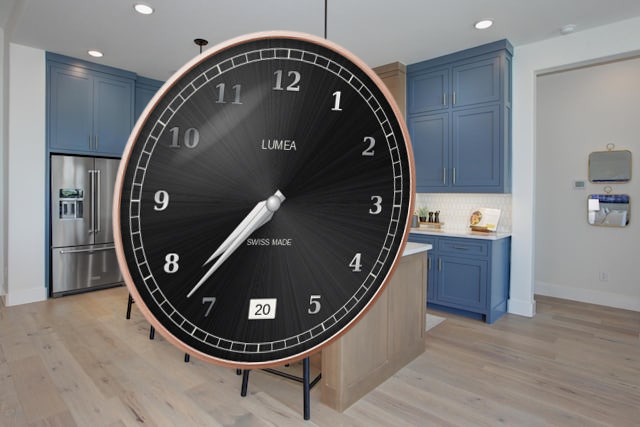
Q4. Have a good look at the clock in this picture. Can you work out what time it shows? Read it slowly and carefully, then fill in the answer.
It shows 7:37
